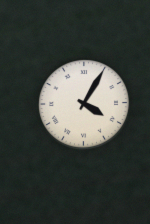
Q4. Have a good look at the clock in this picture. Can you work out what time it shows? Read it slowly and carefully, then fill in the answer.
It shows 4:05
